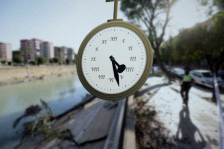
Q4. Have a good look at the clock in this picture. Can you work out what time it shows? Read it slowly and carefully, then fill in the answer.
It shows 4:27
